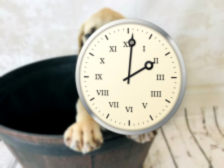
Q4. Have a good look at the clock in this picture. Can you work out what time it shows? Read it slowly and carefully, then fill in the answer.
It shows 2:01
